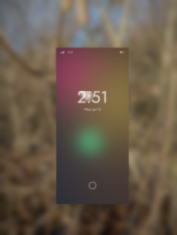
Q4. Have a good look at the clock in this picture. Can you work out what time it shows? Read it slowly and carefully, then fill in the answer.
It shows 2:51
